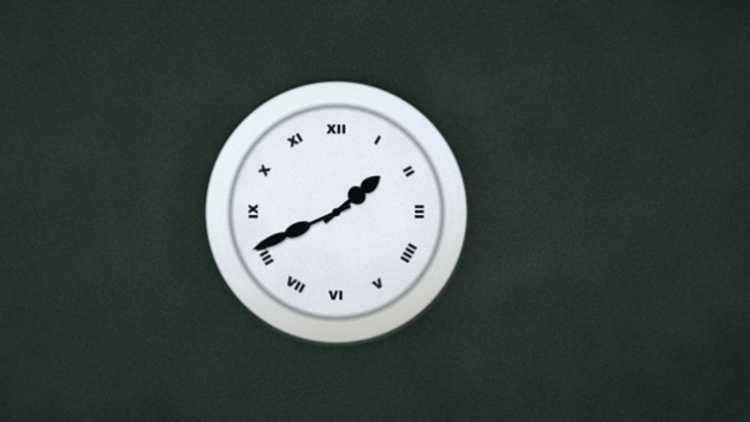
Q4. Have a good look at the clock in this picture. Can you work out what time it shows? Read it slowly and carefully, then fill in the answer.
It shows 1:41
